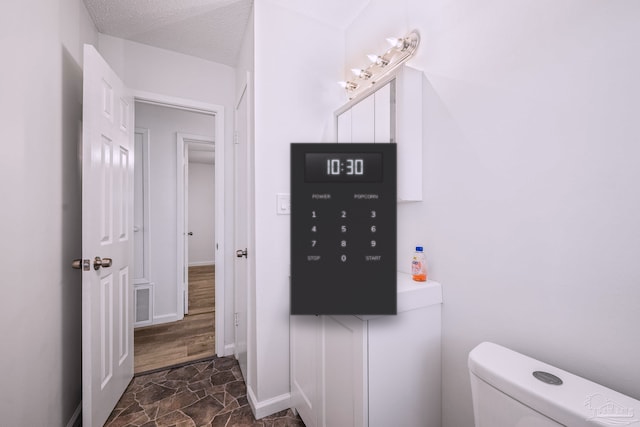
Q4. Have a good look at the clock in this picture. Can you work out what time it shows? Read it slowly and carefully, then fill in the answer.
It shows 10:30
